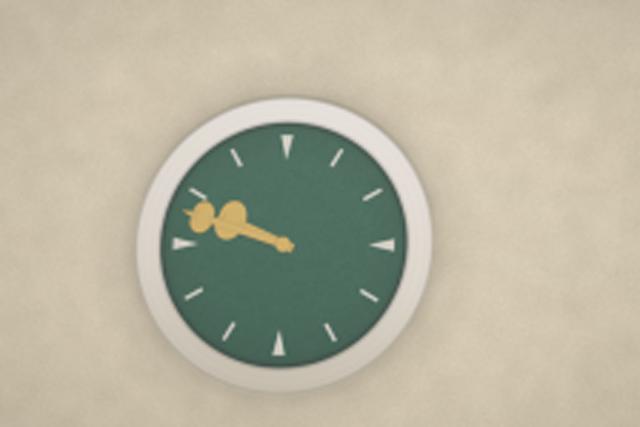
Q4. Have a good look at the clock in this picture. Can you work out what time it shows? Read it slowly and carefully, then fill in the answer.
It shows 9:48
